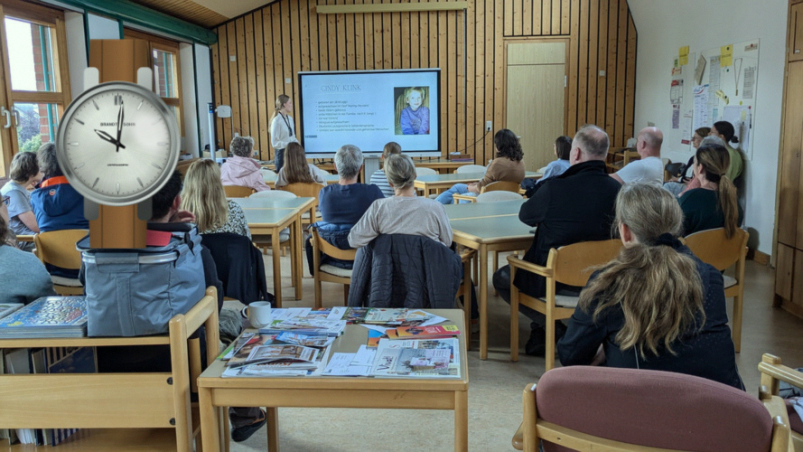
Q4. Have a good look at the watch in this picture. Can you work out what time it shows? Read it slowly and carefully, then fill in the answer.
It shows 10:01
